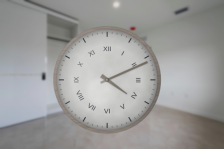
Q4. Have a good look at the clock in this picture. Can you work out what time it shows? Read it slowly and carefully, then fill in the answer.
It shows 4:11
